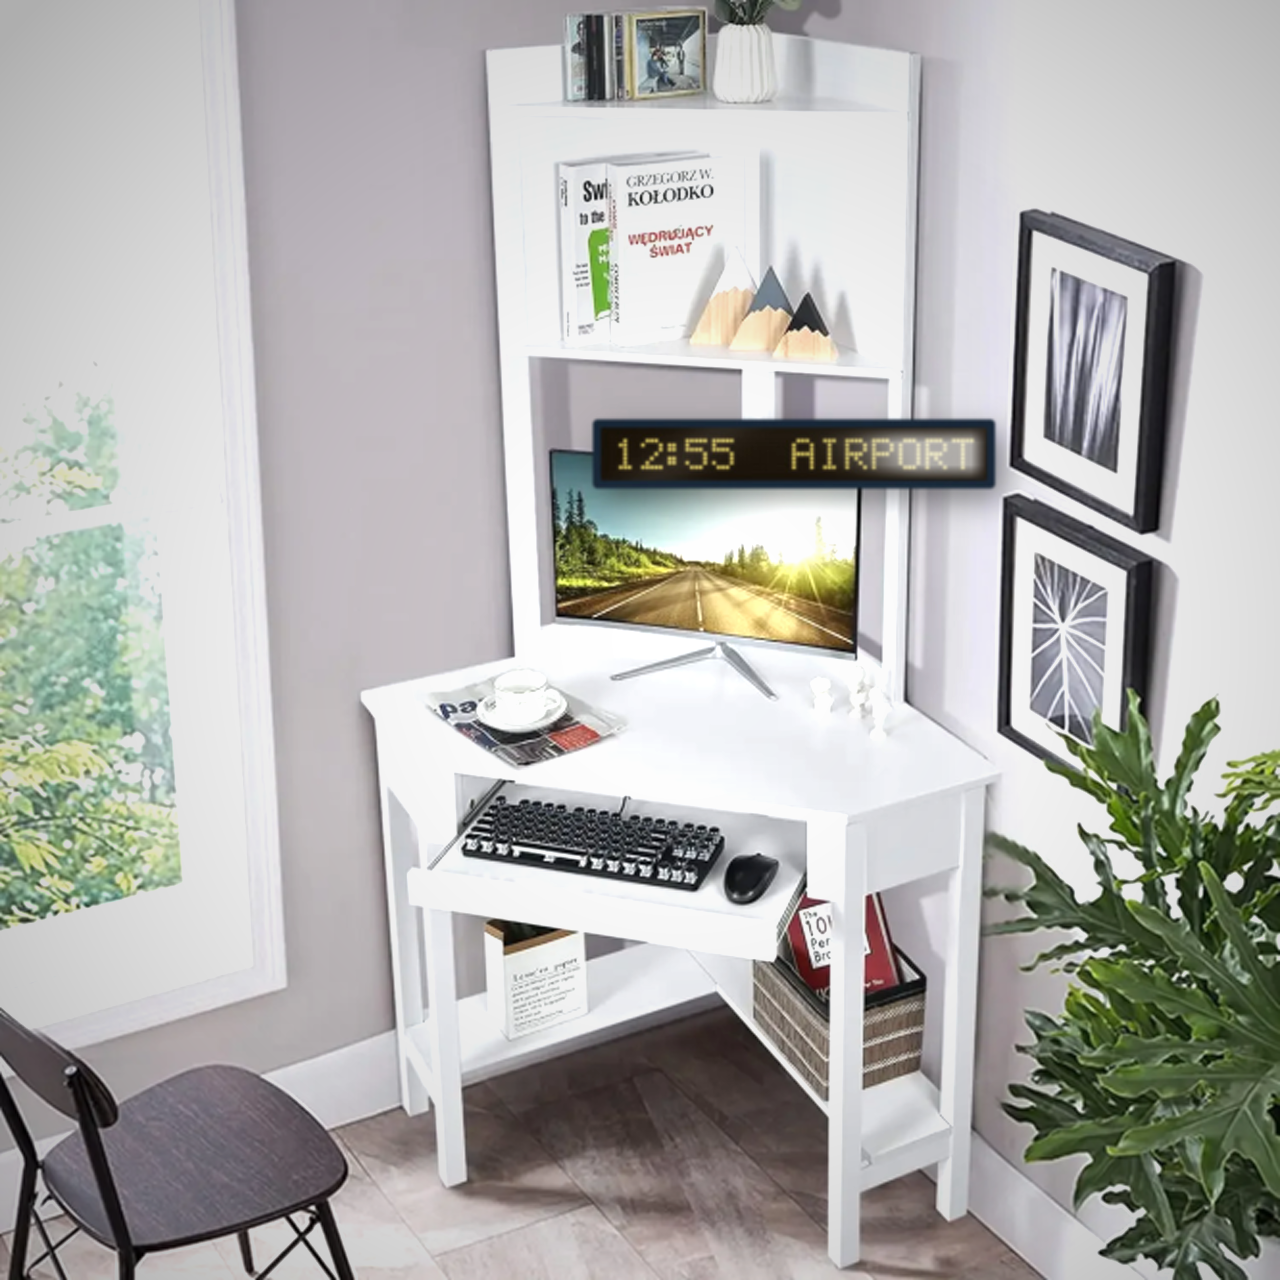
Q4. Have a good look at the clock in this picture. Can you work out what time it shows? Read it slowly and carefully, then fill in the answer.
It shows 12:55
